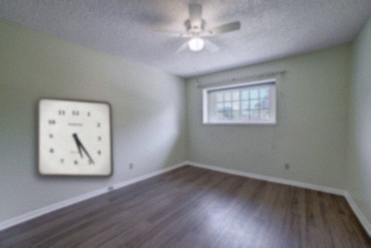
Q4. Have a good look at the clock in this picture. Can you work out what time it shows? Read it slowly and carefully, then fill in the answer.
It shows 5:24
